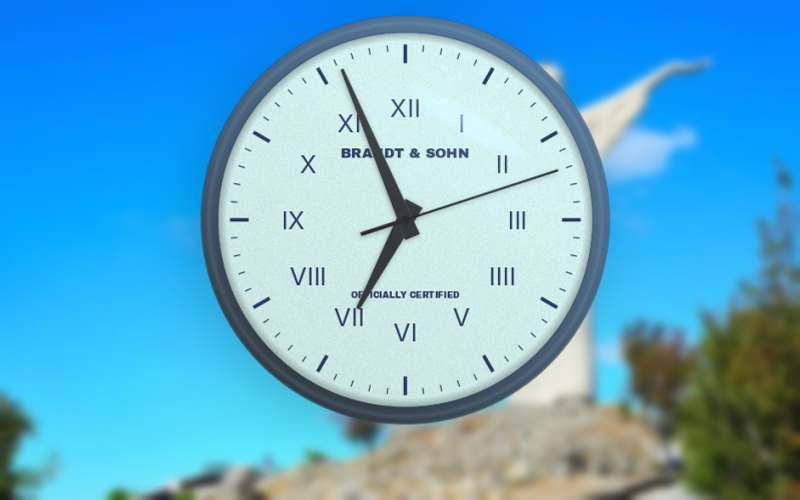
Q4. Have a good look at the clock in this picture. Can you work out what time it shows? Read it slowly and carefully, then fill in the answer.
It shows 6:56:12
